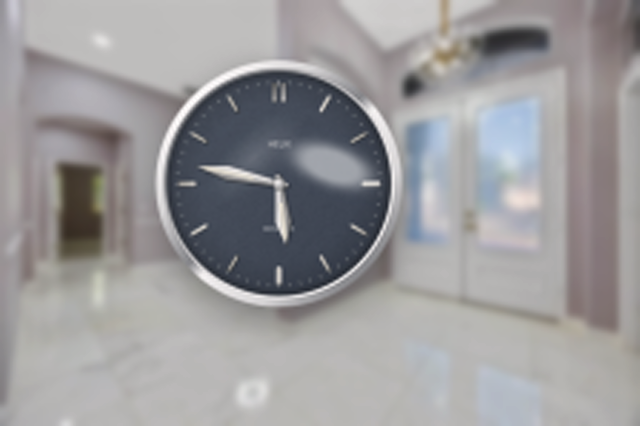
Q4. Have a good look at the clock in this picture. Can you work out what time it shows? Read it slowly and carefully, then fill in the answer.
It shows 5:47
